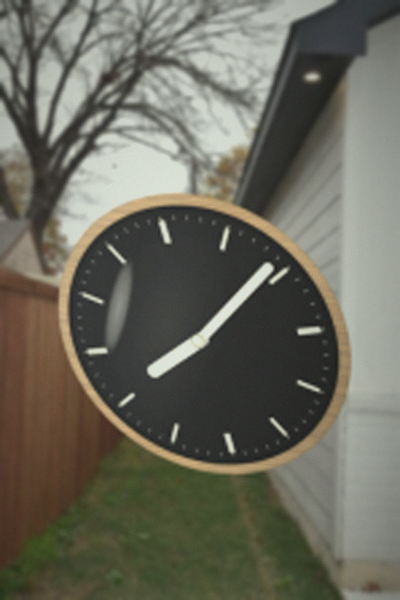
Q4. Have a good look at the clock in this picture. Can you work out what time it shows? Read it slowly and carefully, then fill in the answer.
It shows 8:09
